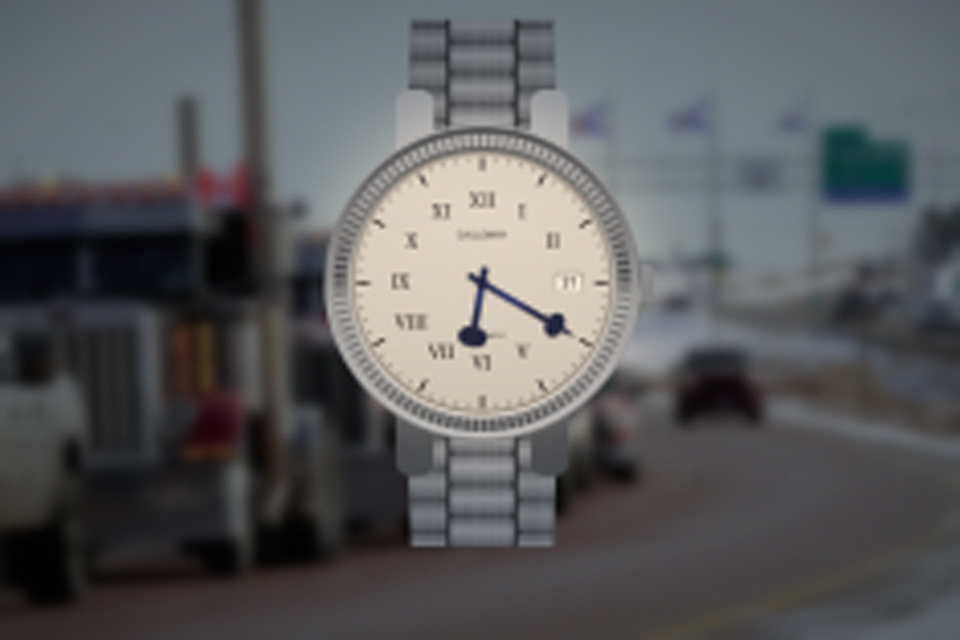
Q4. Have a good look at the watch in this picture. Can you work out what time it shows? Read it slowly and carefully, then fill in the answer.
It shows 6:20
